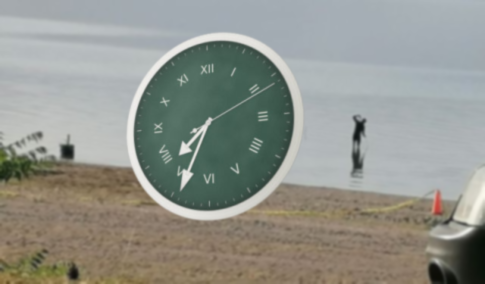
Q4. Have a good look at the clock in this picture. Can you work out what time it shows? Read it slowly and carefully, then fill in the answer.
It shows 7:34:11
